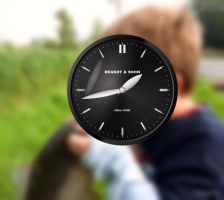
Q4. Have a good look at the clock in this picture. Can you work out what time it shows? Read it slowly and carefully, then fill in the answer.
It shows 1:43
